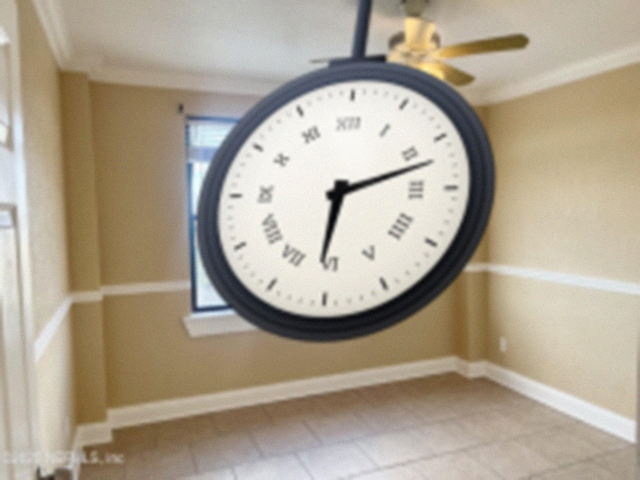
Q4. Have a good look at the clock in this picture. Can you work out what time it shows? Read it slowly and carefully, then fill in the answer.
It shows 6:12
